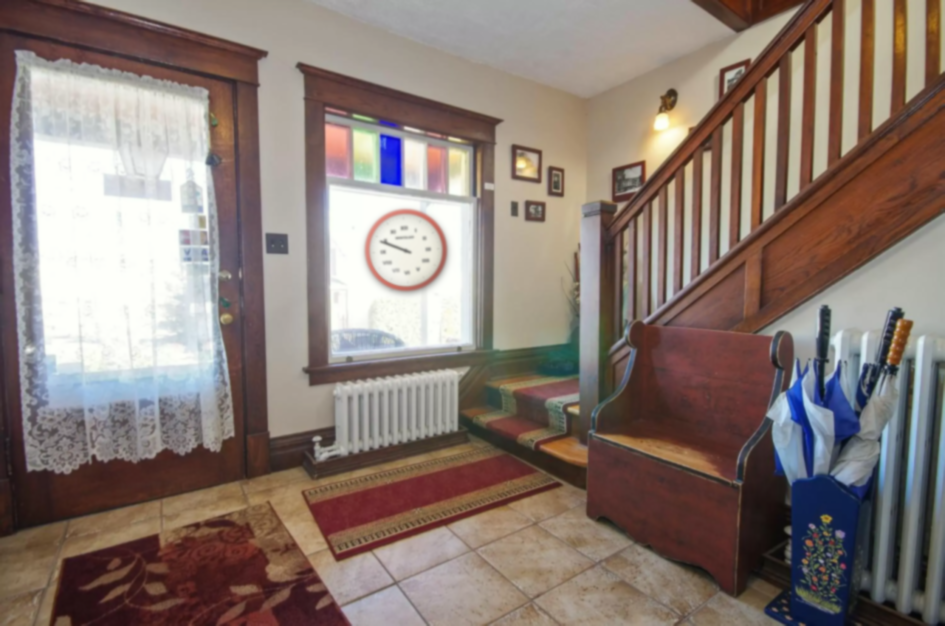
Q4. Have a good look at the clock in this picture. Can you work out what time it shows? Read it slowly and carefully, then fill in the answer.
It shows 9:49
